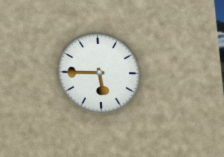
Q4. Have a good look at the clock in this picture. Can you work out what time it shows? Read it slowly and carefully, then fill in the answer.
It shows 5:45
